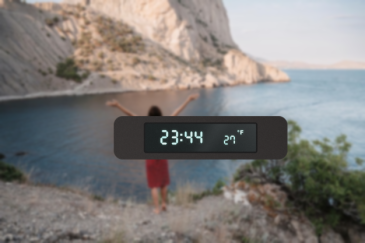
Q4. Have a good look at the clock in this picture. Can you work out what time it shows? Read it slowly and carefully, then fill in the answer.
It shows 23:44
